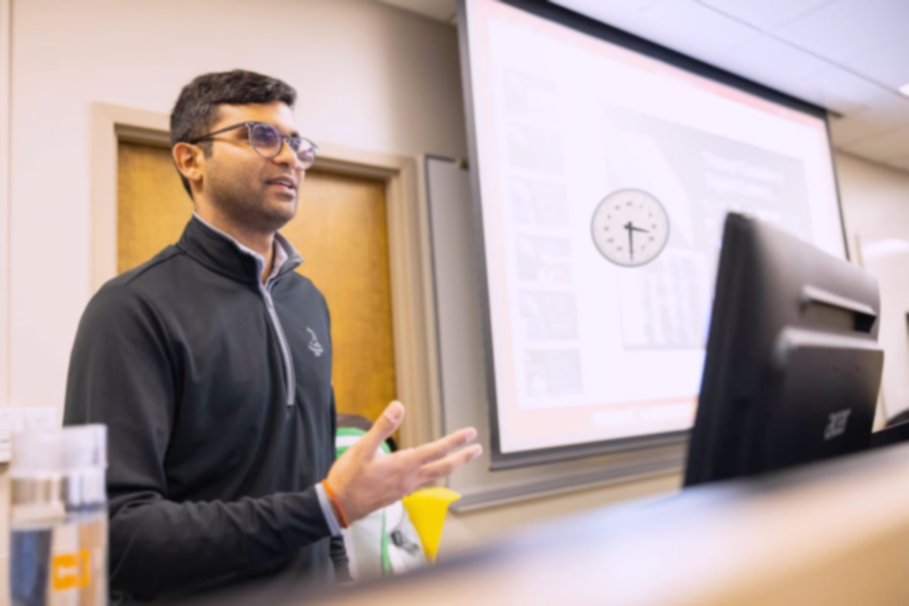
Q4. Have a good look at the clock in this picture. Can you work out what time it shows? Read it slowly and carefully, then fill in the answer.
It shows 3:30
